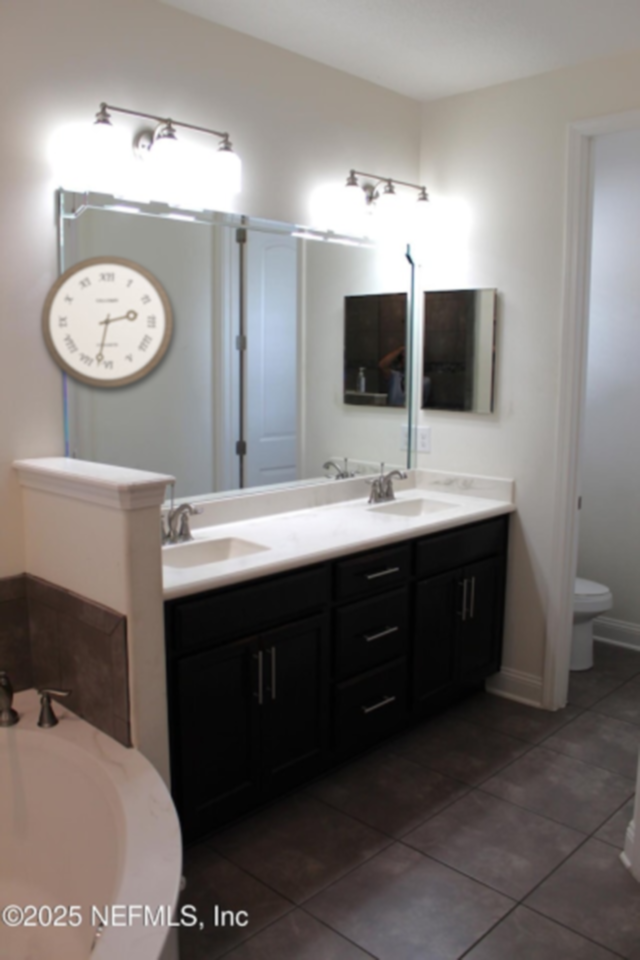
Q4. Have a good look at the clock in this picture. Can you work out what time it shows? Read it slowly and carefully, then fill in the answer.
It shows 2:32
